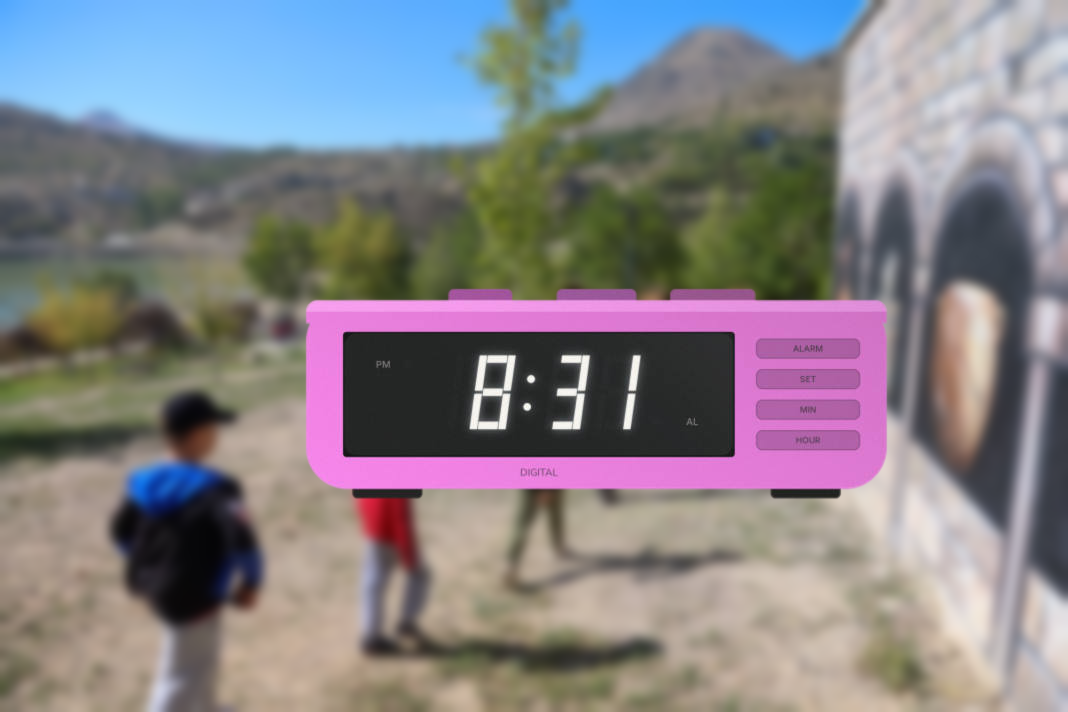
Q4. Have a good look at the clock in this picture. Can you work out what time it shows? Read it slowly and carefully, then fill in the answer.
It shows 8:31
